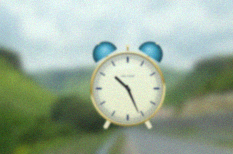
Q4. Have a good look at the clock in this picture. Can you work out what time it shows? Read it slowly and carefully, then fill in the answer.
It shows 10:26
